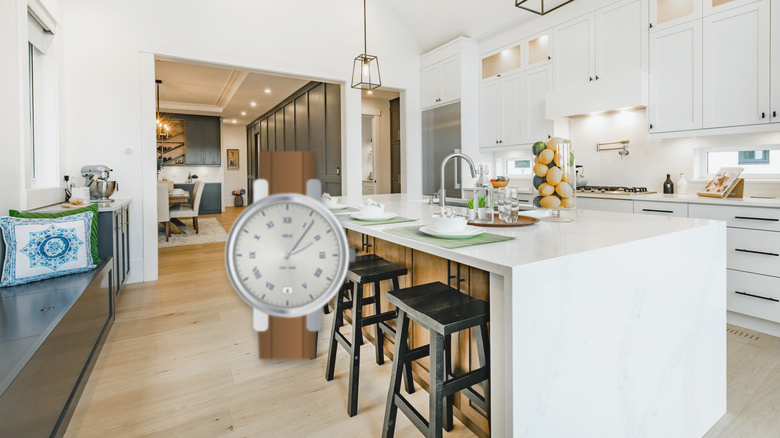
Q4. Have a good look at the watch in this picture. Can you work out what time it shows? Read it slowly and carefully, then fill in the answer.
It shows 2:06
